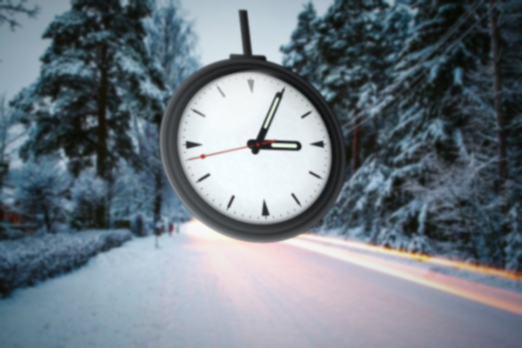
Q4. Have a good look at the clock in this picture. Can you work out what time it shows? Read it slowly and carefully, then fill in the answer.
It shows 3:04:43
